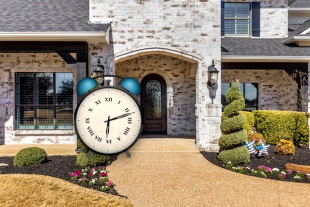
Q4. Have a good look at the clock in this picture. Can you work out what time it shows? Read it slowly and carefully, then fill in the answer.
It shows 6:12
